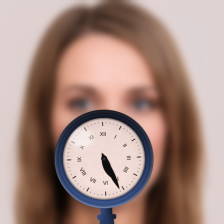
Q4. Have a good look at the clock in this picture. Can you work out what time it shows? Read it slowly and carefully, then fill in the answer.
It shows 5:26
